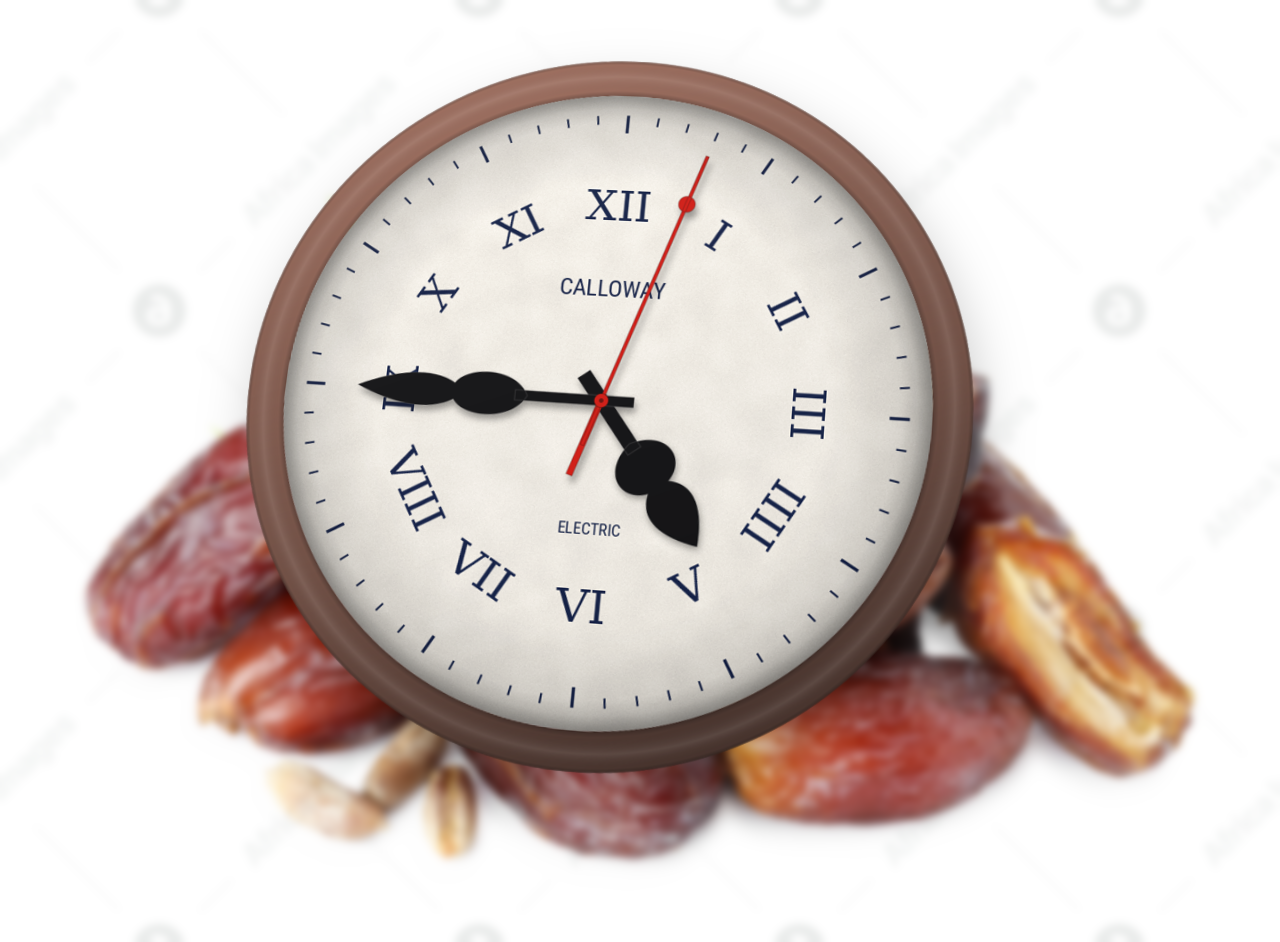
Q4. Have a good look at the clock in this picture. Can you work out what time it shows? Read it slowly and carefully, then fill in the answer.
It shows 4:45:03
